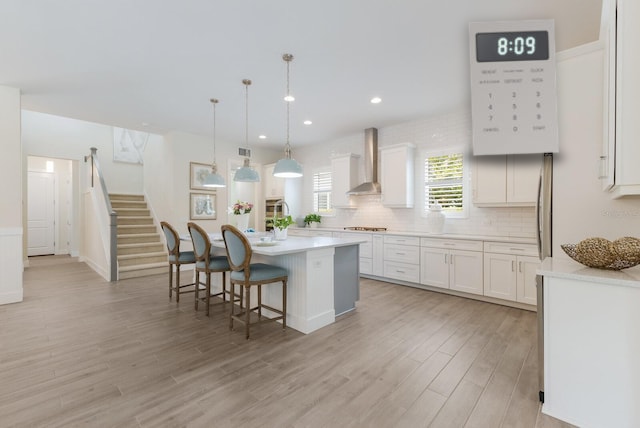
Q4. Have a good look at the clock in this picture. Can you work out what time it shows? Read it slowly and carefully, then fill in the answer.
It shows 8:09
